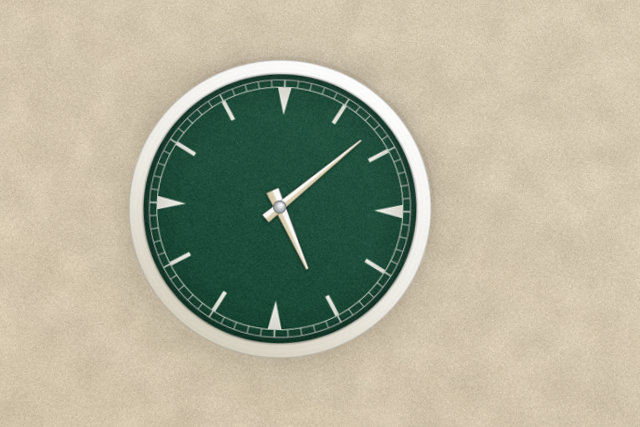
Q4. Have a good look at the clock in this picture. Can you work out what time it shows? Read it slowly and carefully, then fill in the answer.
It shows 5:08
